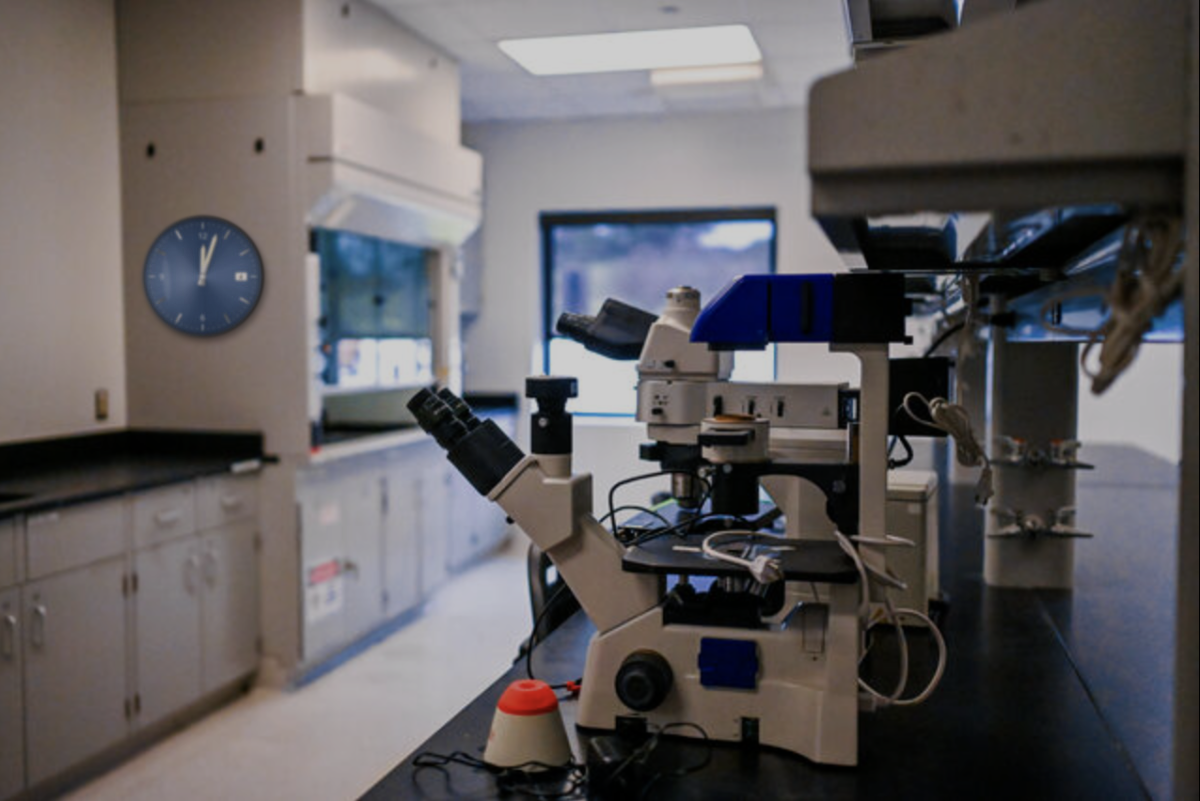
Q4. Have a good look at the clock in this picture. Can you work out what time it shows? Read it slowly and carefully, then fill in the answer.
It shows 12:03
